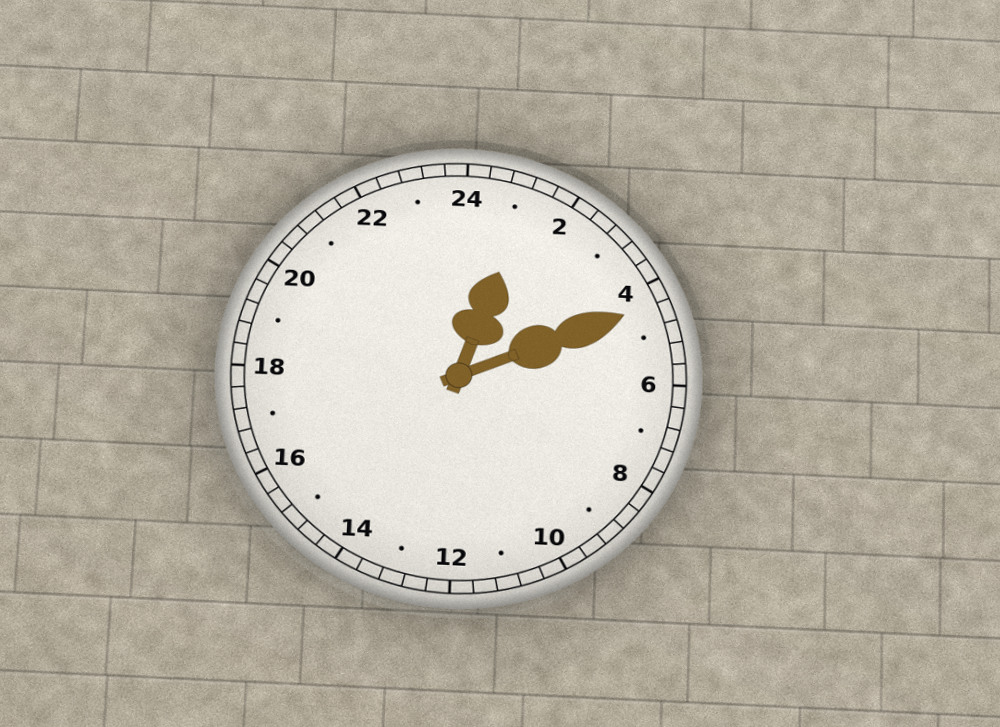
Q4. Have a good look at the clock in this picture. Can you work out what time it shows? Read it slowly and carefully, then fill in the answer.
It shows 1:11
